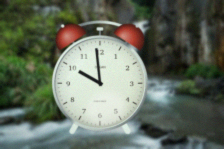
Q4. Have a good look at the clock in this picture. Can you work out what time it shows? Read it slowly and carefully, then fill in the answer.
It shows 9:59
